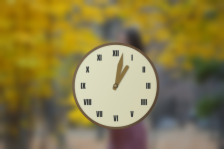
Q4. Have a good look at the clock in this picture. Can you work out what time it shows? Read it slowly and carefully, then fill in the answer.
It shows 1:02
